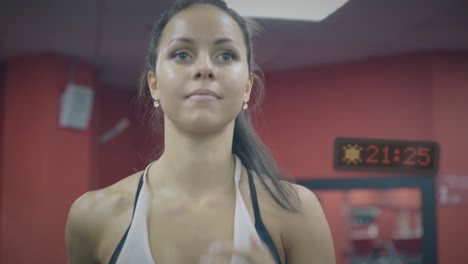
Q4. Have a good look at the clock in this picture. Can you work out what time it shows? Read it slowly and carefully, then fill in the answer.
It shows 21:25
